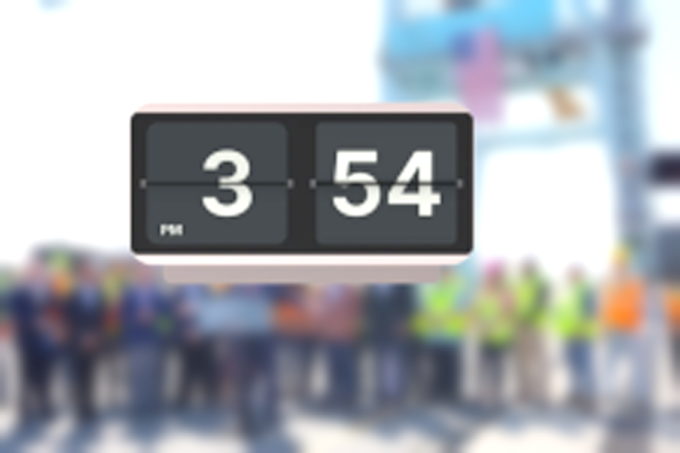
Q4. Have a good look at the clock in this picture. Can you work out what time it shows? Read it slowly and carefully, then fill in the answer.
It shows 3:54
